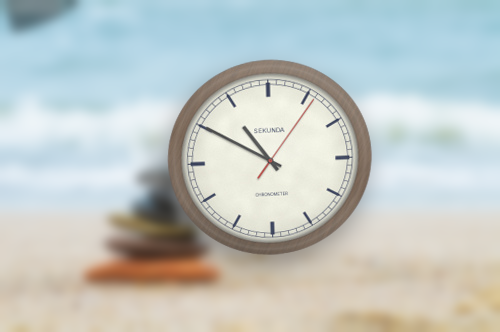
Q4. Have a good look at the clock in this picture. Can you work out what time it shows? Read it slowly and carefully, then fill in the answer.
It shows 10:50:06
